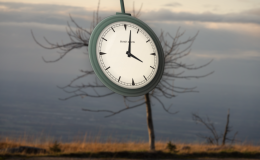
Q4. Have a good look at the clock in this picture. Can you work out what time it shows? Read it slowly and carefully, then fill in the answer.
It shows 4:02
